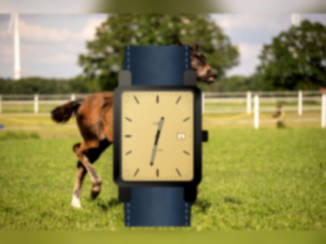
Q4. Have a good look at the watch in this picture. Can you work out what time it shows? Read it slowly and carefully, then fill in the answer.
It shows 12:32
